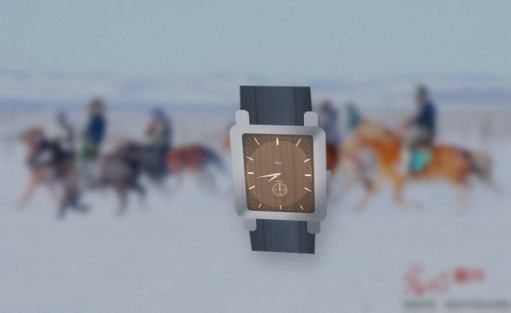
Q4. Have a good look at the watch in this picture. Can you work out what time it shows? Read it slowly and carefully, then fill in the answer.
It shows 7:43
